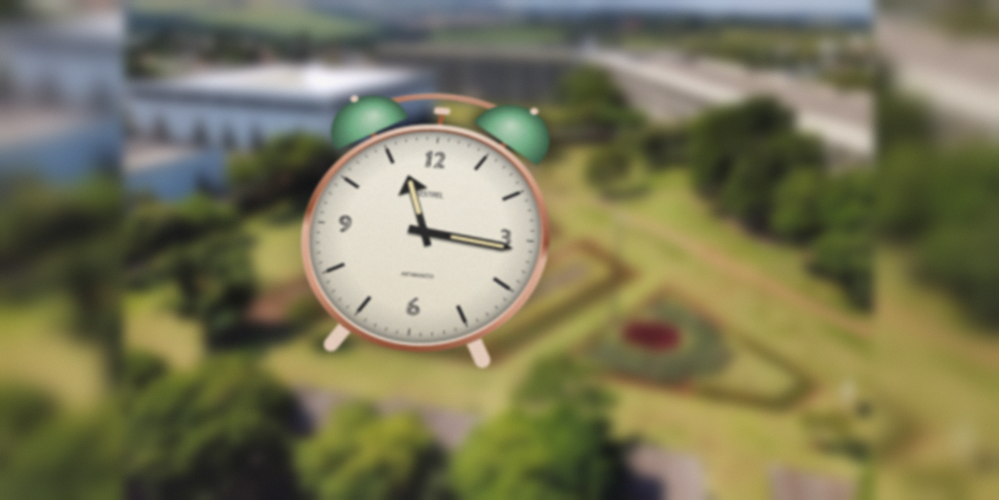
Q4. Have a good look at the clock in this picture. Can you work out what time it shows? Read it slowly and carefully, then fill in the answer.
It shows 11:16
